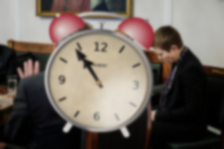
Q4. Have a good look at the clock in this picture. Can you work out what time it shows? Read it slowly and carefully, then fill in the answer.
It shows 10:54
